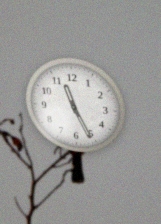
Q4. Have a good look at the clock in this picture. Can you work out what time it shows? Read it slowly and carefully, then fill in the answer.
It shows 11:26
